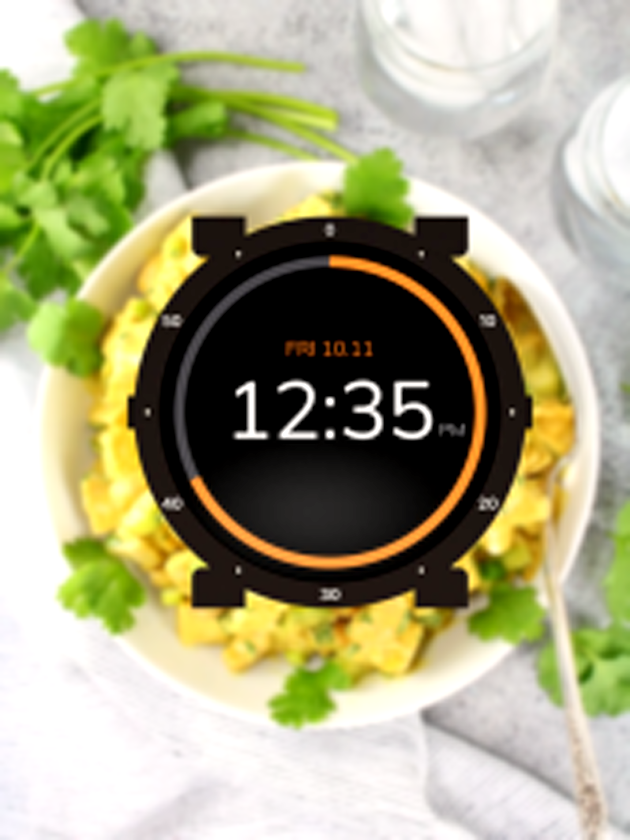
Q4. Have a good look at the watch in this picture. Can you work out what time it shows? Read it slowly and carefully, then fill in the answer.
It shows 12:35
